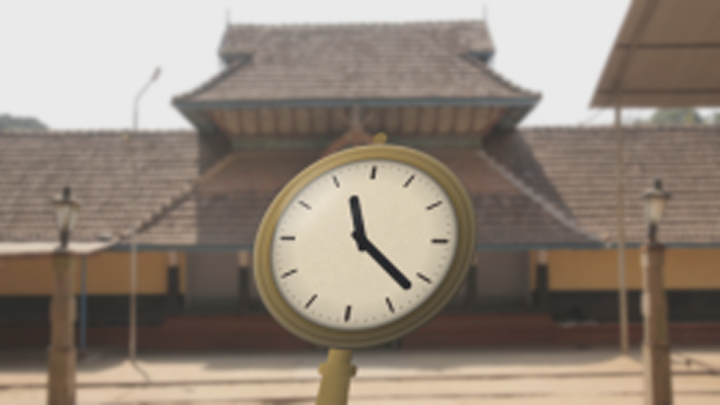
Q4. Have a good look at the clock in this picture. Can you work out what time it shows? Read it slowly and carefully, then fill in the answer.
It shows 11:22
